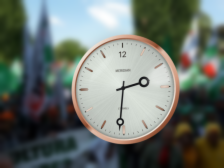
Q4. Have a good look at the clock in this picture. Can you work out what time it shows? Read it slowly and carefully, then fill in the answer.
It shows 2:31
